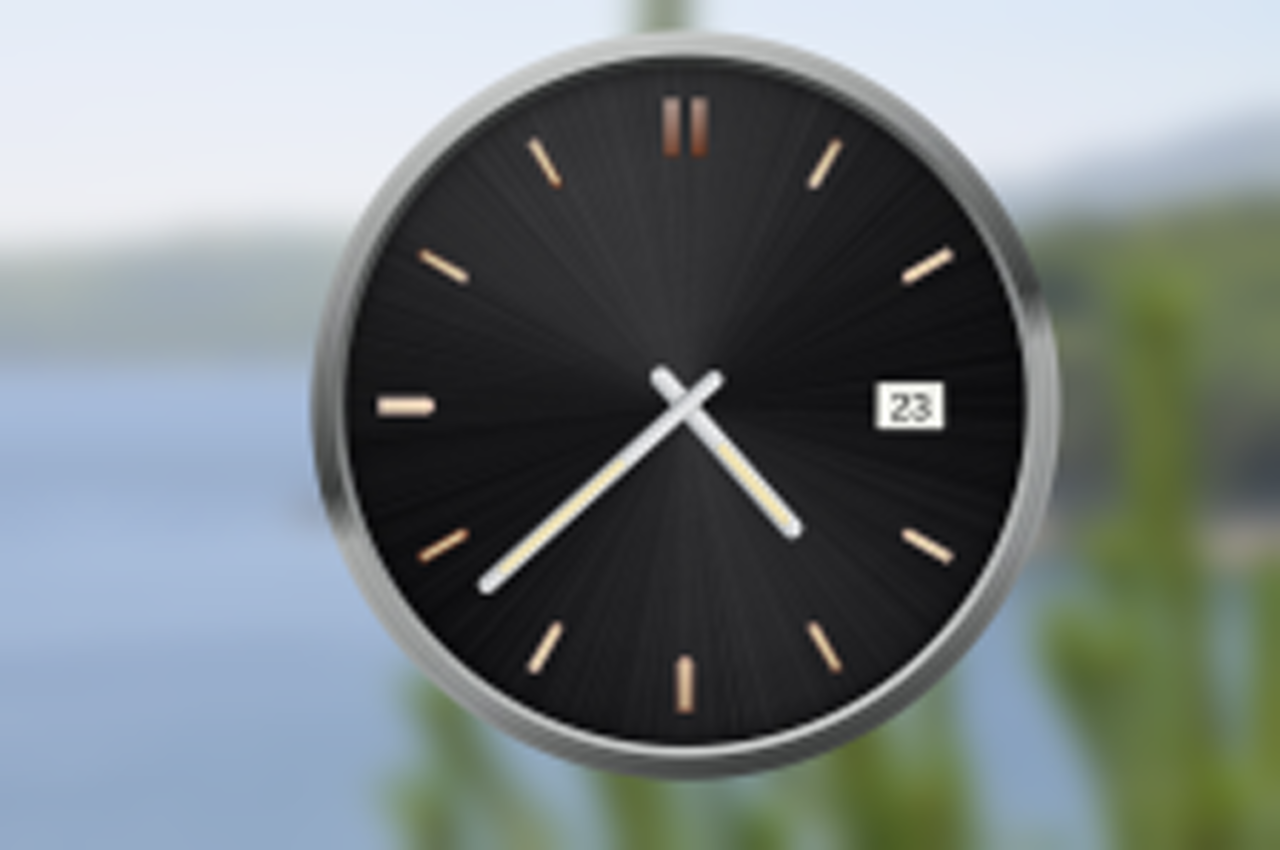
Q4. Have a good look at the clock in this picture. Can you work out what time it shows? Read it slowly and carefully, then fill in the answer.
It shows 4:38
